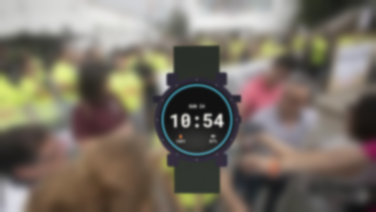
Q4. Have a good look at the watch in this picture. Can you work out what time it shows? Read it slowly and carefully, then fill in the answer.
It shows 10:54
